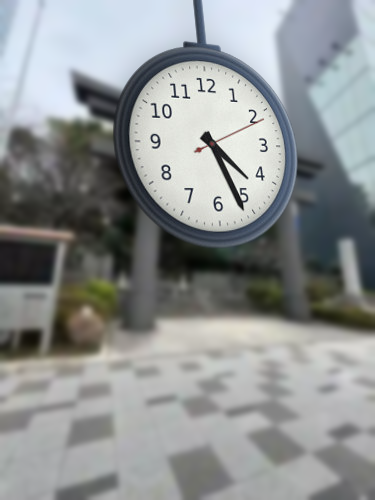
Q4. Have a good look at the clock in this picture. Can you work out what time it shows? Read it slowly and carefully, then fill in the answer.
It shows 4:26:11
